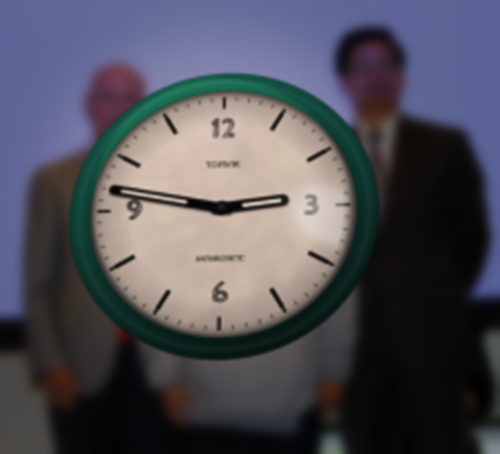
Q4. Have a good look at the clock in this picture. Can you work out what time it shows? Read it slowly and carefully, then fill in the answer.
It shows 2:47
